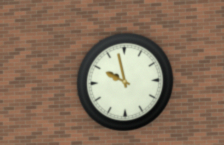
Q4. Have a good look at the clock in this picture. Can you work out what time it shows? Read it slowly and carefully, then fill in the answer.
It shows 9:58
